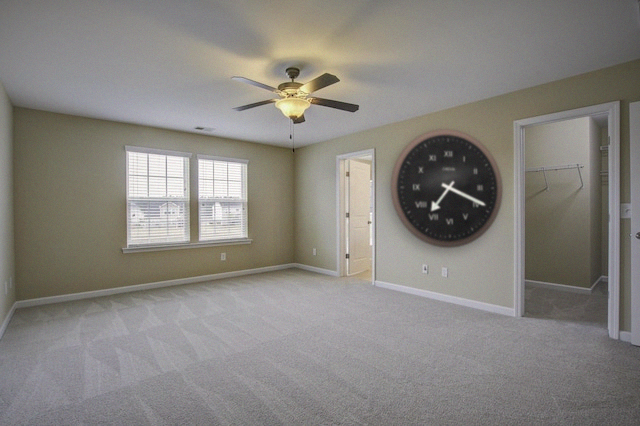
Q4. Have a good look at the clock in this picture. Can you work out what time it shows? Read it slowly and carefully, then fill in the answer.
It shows 7:19
